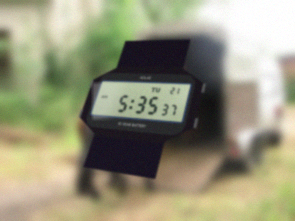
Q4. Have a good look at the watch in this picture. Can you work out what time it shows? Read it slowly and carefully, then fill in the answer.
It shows 5:35:37
